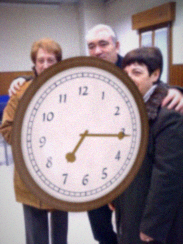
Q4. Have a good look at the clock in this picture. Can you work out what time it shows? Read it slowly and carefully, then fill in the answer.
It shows 7:16
